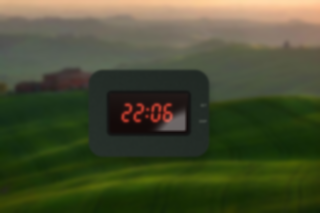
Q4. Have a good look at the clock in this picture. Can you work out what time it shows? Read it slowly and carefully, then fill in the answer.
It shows 22:06
